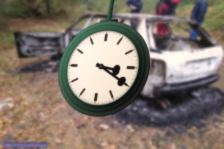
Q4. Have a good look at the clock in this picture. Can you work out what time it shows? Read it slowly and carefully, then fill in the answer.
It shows 3:20
